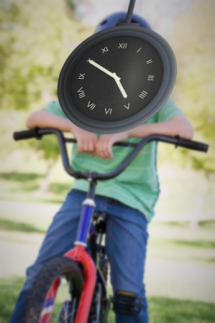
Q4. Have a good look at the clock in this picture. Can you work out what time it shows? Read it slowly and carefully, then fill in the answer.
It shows 4:50
